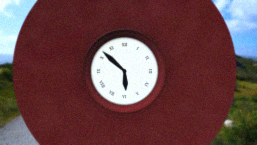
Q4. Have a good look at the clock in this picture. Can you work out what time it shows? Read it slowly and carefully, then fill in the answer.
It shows 5:52
